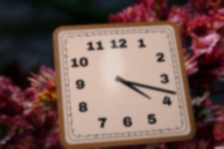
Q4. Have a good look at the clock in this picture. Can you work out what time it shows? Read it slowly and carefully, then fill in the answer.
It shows 4:18
